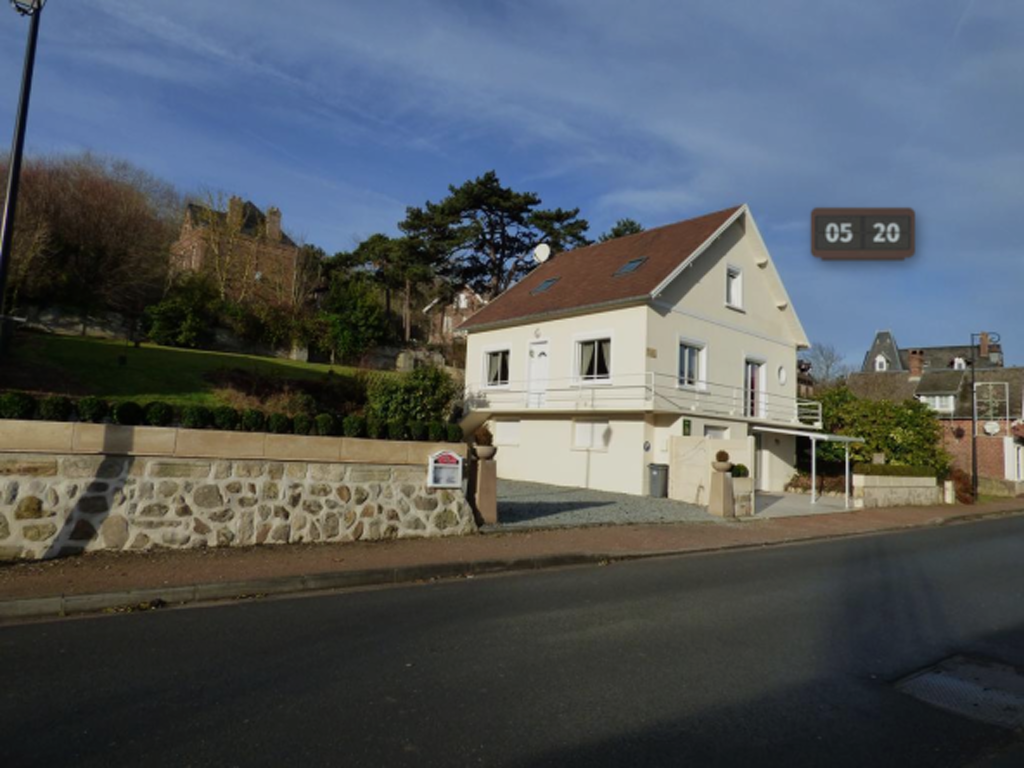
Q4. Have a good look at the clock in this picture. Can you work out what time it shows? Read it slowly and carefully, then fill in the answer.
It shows 5:20
